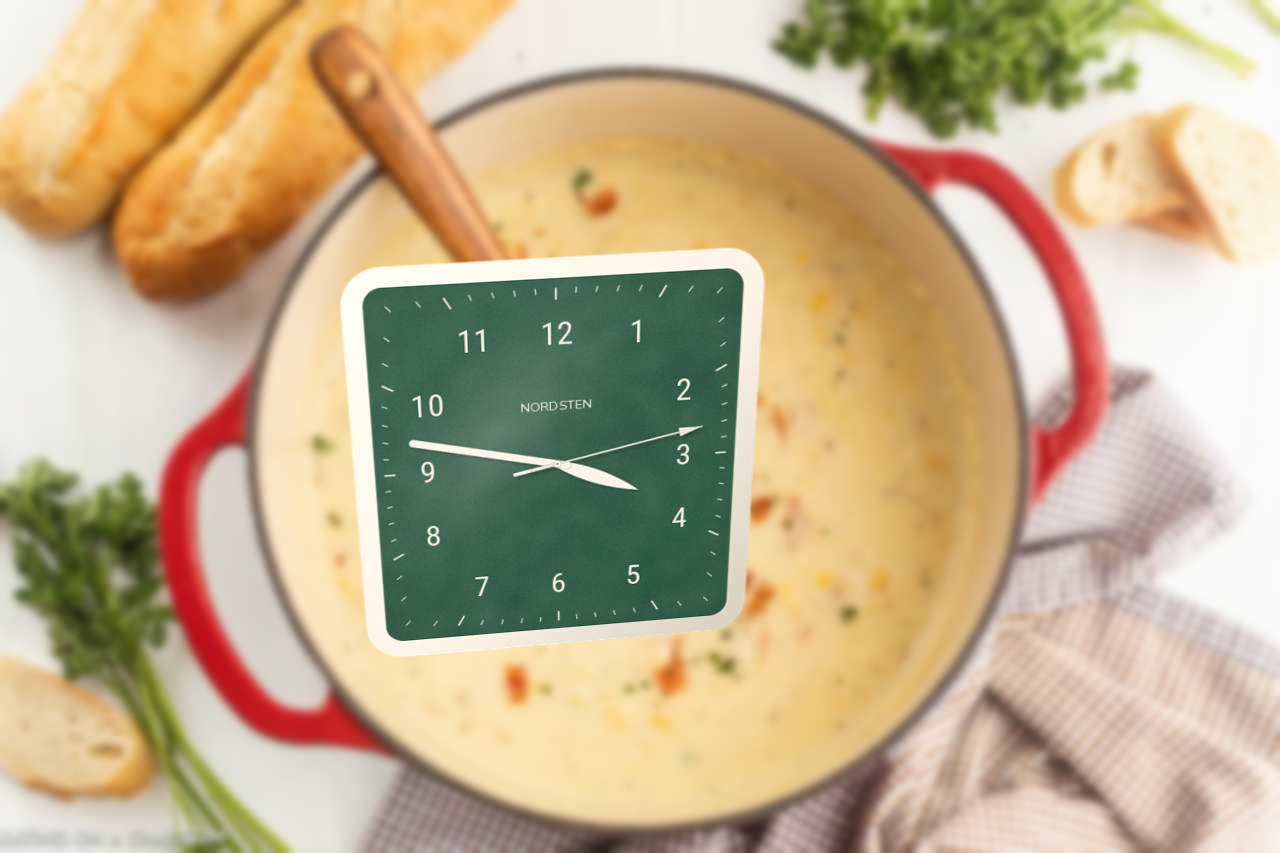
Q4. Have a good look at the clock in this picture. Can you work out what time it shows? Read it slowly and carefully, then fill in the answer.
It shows 3:47:13
